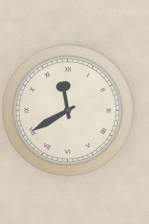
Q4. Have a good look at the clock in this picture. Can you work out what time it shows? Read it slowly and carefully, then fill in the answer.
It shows 11:40
